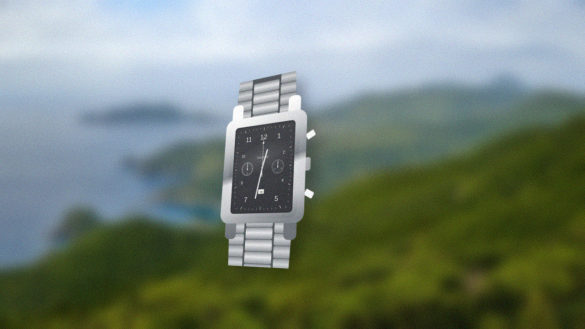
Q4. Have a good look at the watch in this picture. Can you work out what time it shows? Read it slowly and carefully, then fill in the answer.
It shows 12:32
